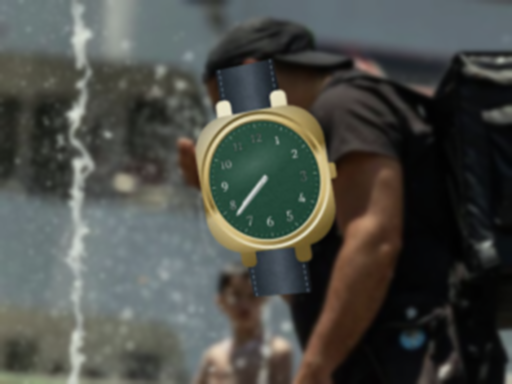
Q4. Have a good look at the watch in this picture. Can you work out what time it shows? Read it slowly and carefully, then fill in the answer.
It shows 7:38
